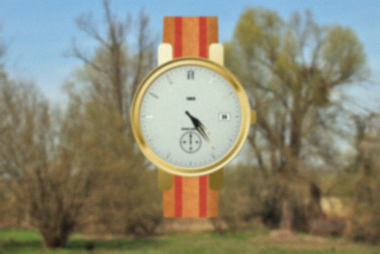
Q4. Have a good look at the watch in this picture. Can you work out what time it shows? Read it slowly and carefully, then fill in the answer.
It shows 4:24
